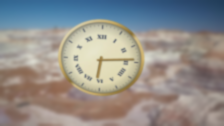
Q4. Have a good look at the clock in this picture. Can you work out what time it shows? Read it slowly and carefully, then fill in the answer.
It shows 6:14
